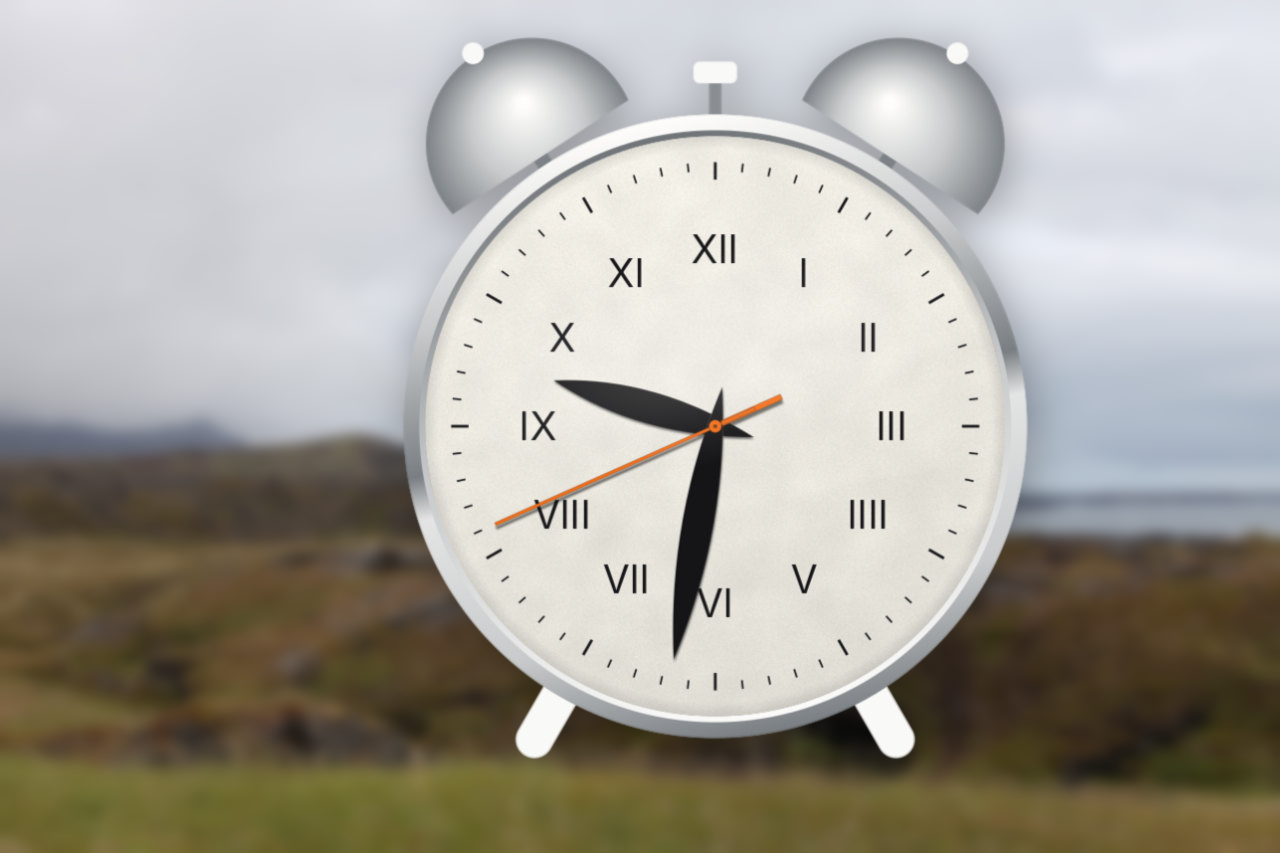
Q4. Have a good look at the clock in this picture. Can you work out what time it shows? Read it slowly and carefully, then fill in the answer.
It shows 9:31:41
